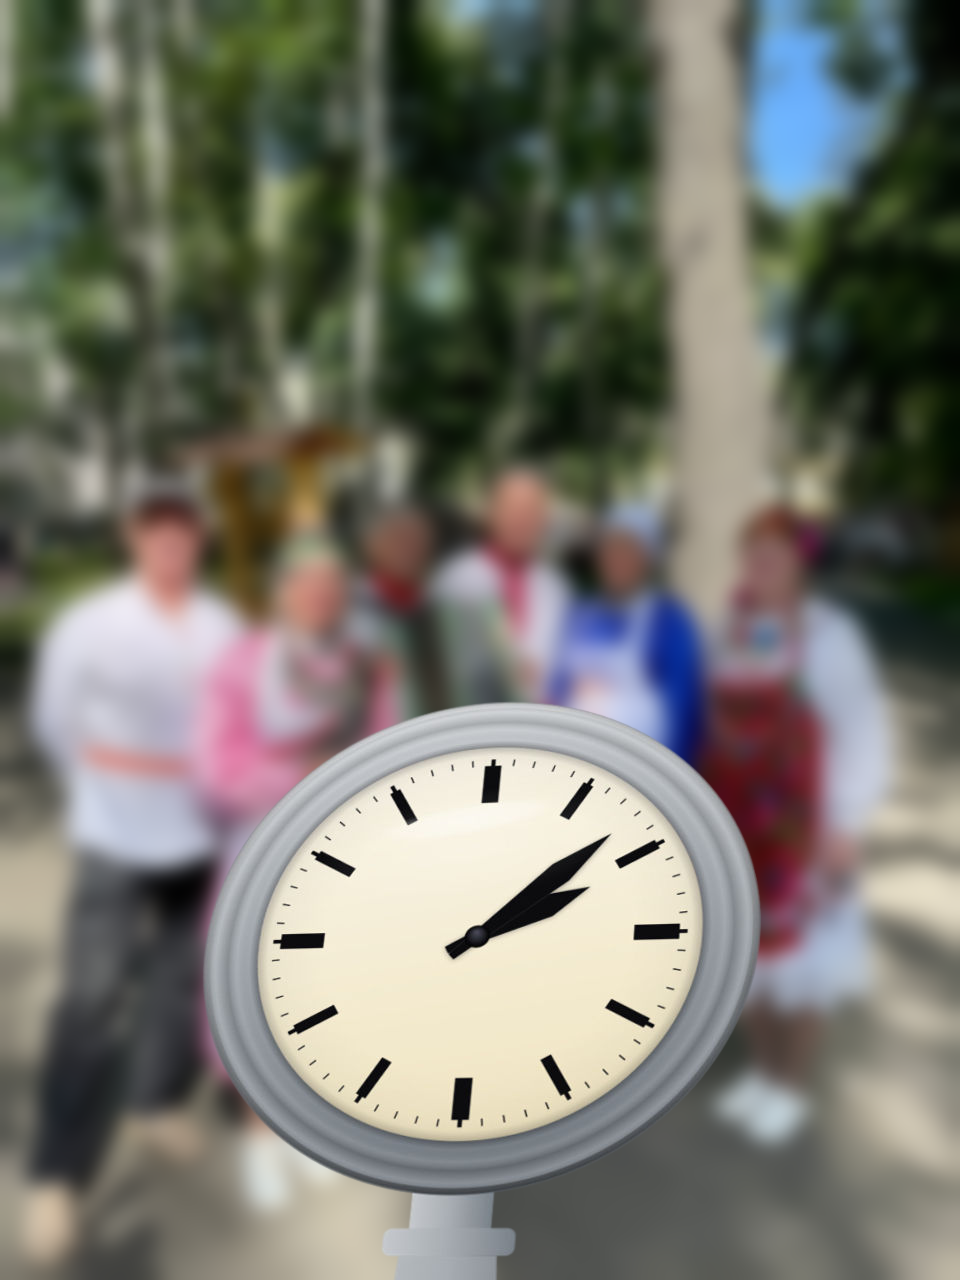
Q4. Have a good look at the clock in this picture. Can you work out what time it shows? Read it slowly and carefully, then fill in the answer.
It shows 2:08
